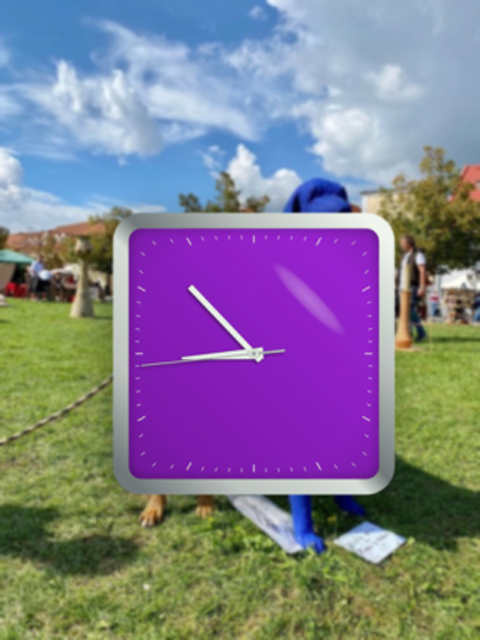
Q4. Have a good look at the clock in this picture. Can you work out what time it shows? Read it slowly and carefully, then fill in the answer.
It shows 8:52:44
